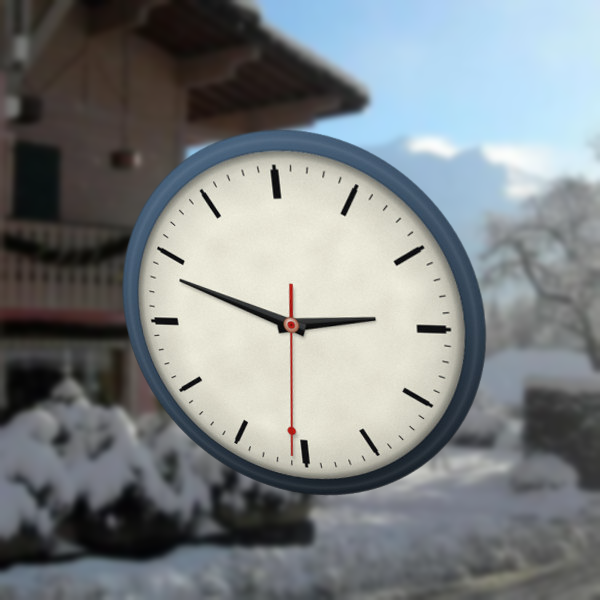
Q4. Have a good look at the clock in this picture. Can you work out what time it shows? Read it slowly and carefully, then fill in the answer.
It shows 2:48:31
